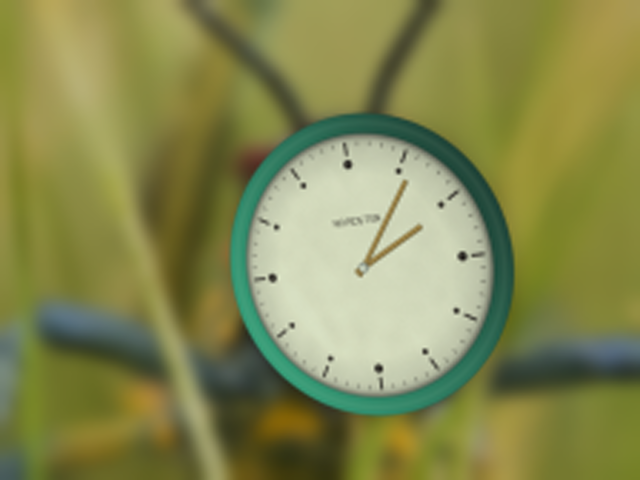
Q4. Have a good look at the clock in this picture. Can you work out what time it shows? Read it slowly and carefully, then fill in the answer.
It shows 2:06
